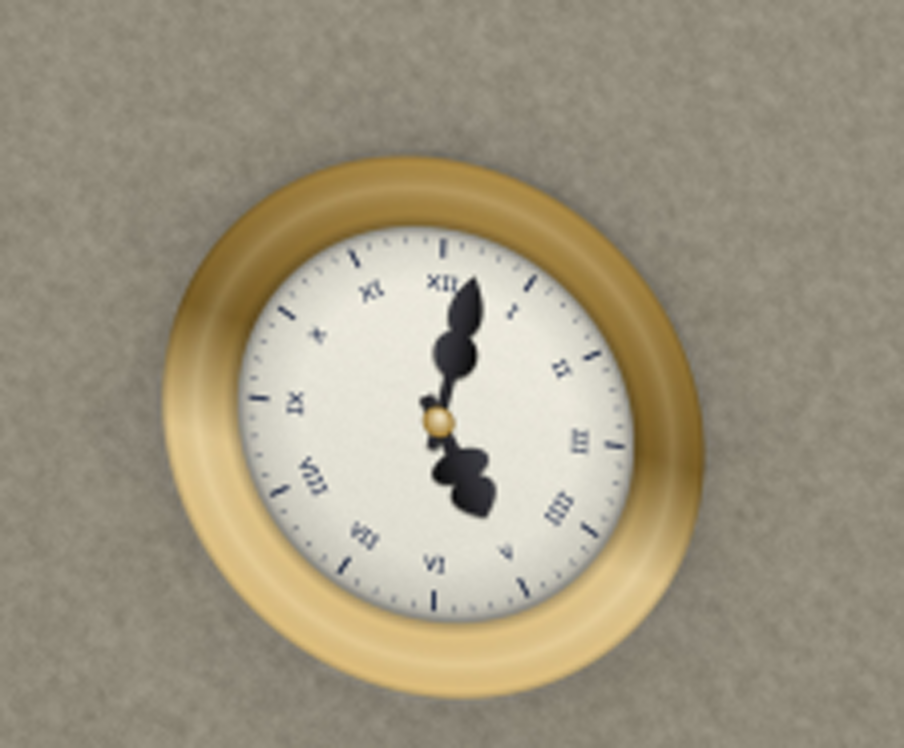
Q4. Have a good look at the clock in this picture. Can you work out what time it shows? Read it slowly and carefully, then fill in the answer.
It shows 5:02
